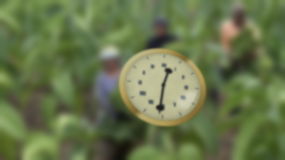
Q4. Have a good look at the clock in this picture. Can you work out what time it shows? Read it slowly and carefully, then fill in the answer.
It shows 12:31
